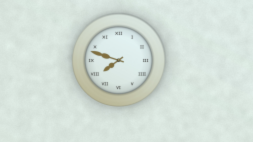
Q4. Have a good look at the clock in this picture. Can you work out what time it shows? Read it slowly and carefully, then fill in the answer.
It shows 7:48
